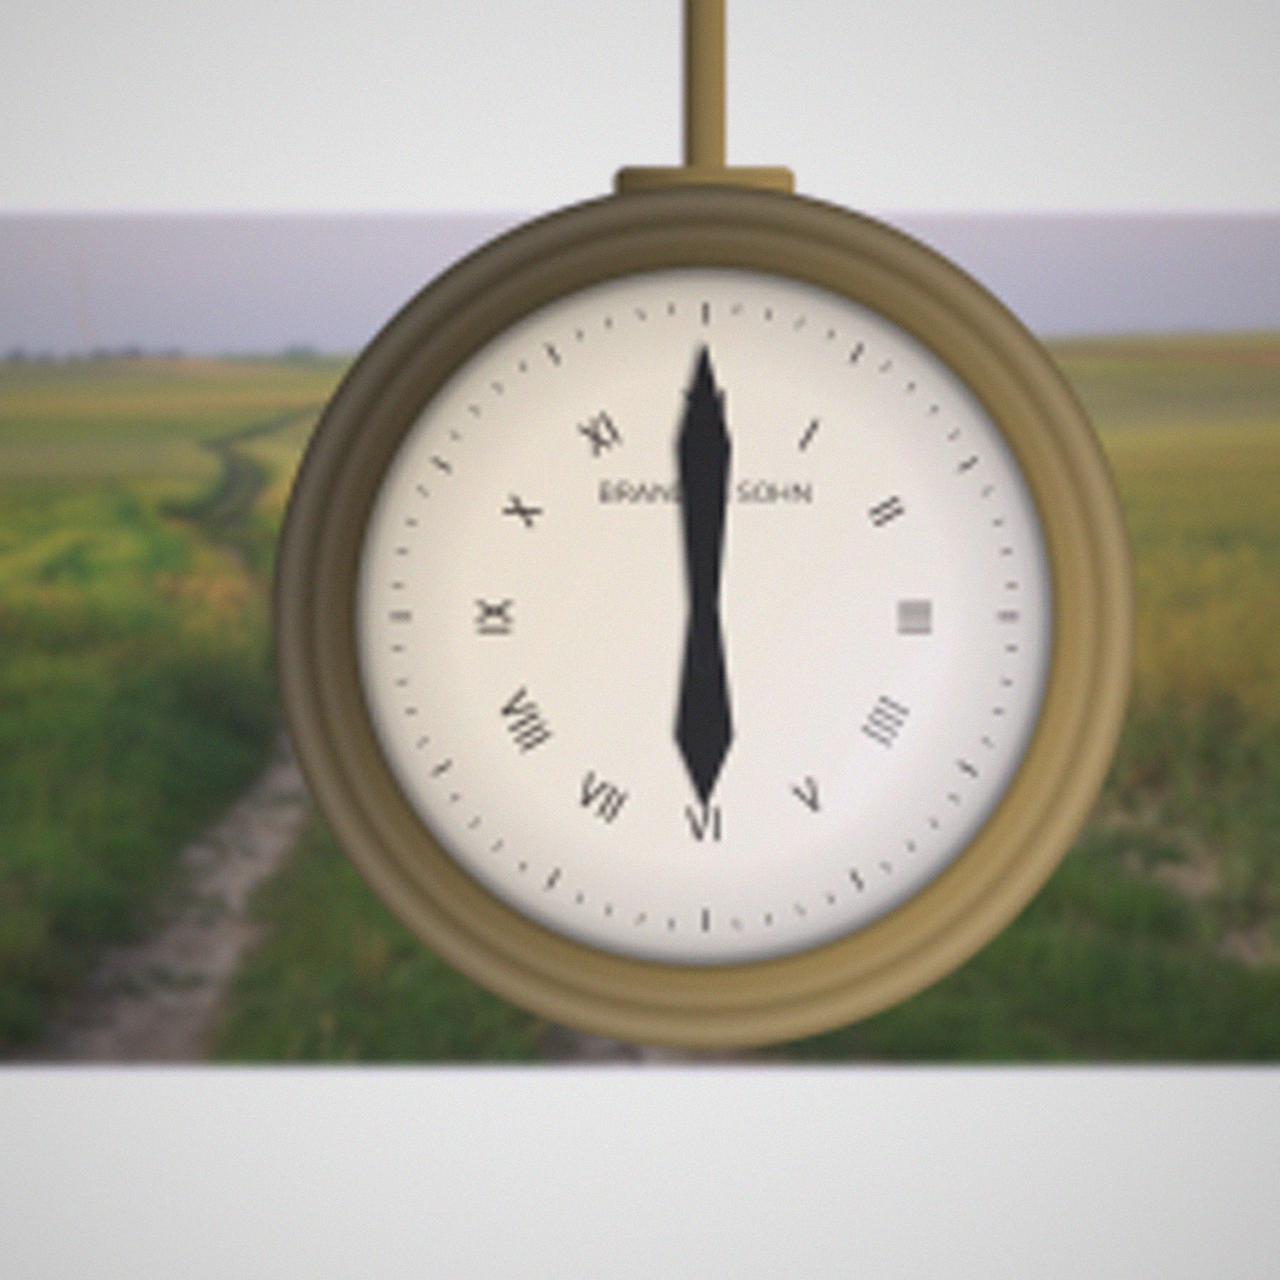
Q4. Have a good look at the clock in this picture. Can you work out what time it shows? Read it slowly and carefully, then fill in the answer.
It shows 6:00
